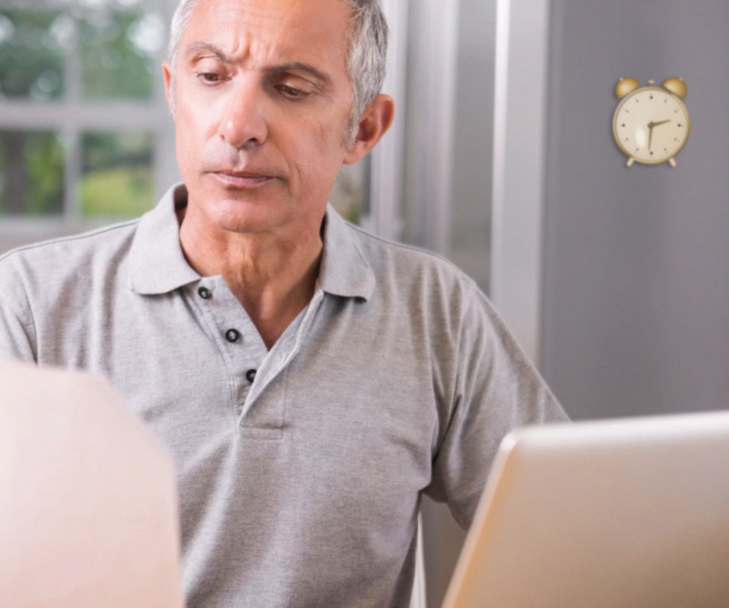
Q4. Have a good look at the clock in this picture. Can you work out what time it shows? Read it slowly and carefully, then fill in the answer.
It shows 2:31
